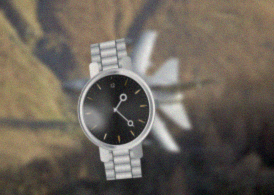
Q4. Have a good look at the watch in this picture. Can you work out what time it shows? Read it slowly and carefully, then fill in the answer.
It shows 1:23
